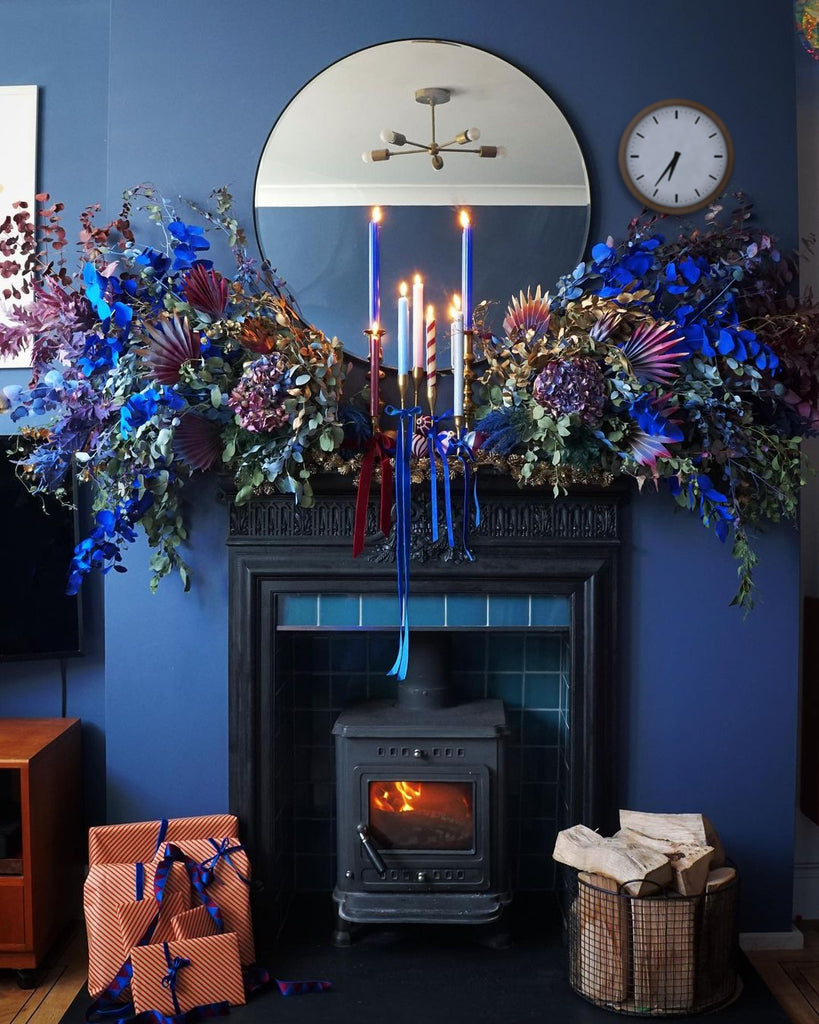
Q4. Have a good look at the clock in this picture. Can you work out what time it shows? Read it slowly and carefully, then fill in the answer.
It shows 6:36
